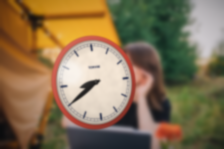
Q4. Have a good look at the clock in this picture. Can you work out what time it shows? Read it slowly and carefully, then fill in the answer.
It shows 8:40
